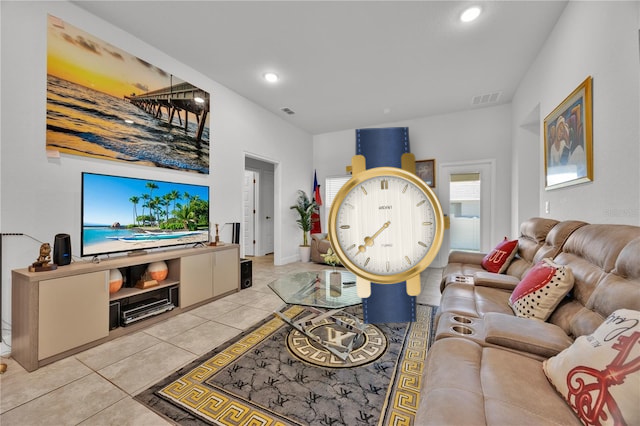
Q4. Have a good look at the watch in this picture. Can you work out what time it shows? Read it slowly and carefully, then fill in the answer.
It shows 7:38
